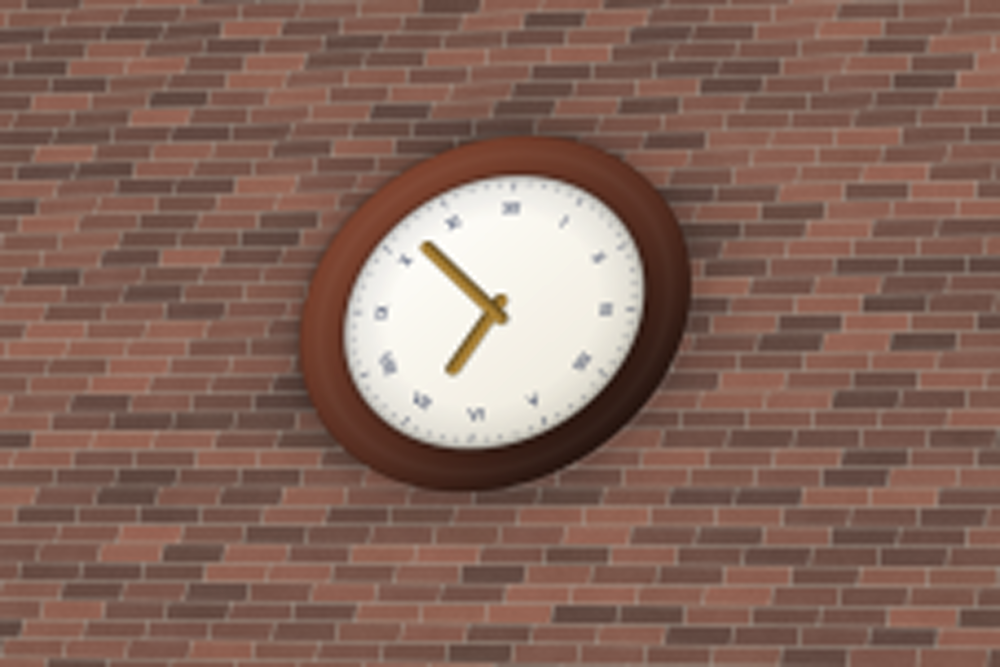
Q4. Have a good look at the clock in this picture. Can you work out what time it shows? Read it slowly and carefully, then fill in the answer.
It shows 6:52
